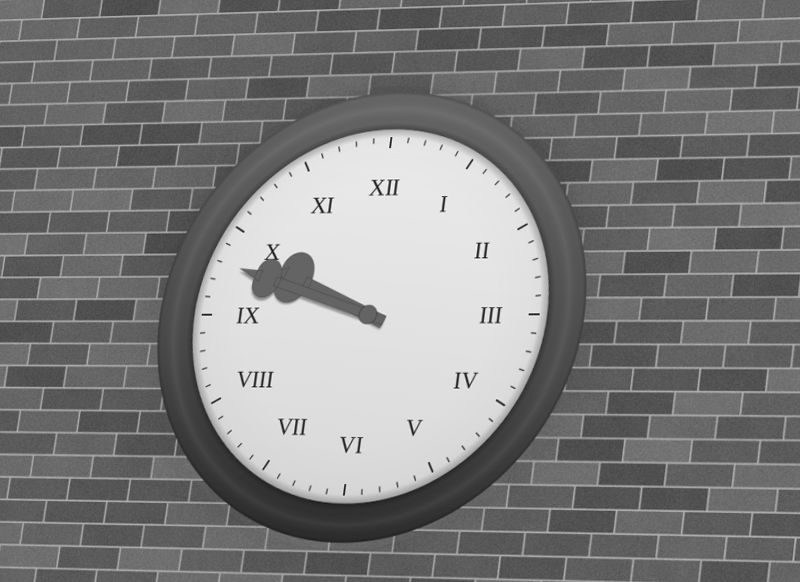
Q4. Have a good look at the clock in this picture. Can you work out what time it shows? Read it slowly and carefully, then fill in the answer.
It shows 9:48
